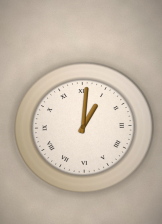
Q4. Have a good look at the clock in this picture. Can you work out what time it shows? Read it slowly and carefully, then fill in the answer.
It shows 1:01
